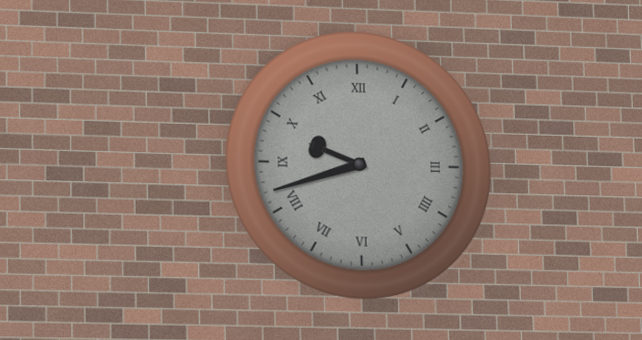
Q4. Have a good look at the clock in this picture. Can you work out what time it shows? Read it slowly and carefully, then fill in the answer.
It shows 9:42
